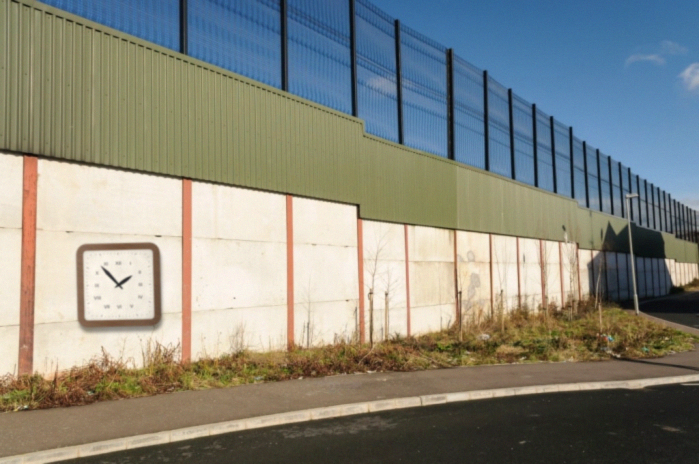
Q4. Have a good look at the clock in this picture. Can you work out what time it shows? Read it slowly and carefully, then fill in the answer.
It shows 1:53
